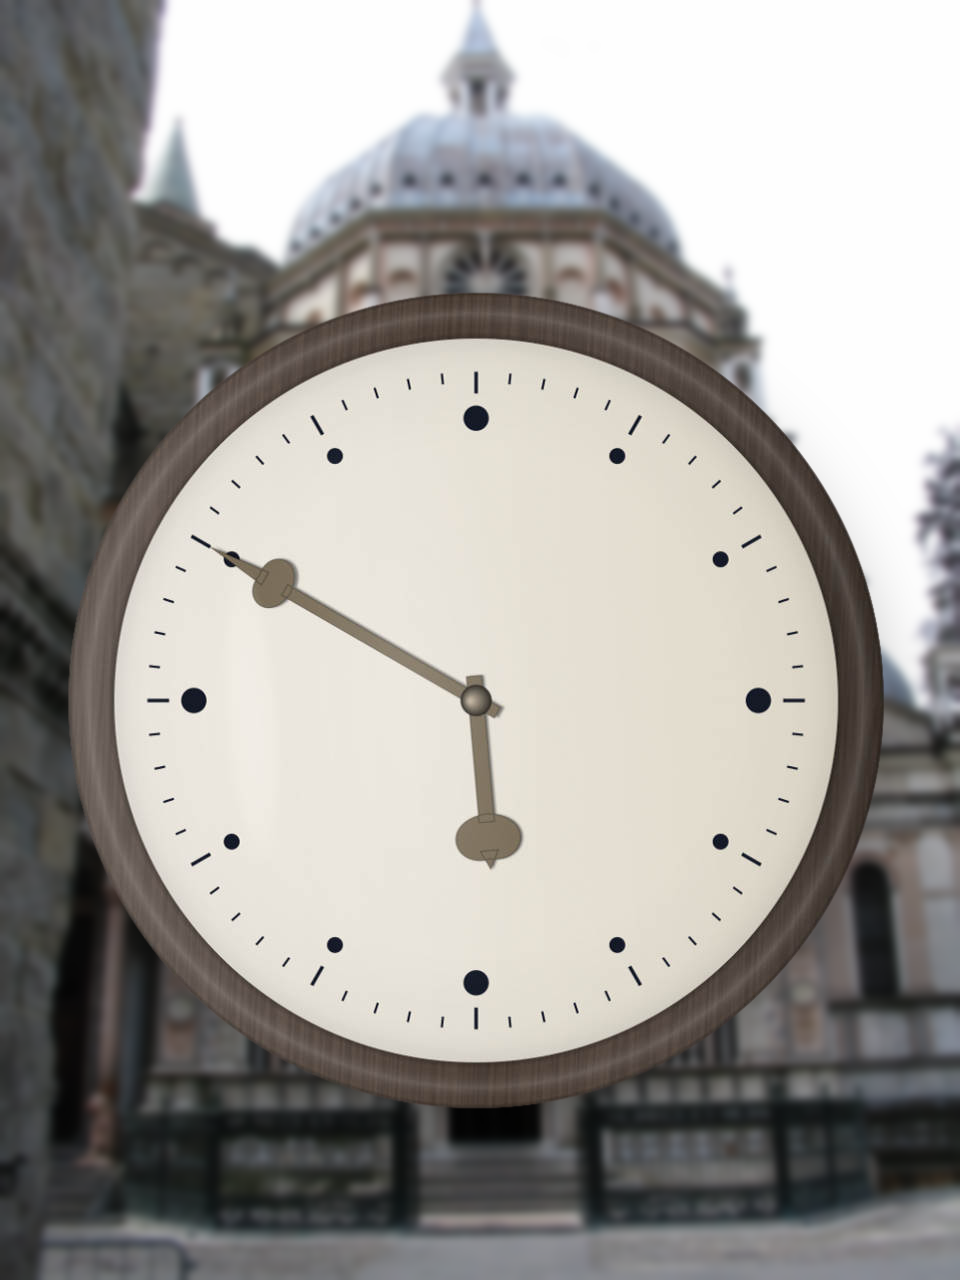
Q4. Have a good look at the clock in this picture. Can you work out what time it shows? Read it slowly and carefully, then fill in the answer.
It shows 5:50
